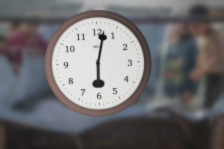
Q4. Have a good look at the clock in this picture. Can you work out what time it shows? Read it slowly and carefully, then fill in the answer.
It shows 6:02
